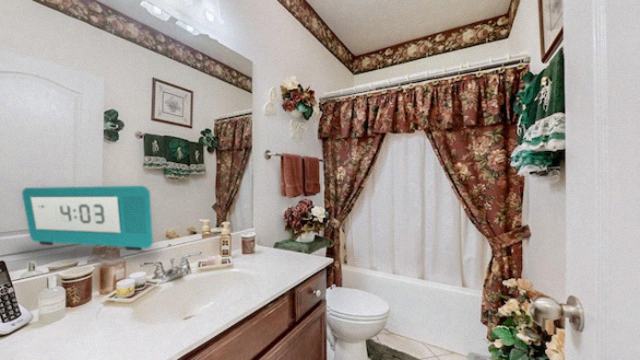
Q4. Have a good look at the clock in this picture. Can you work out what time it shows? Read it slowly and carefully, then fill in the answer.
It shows 4:03
